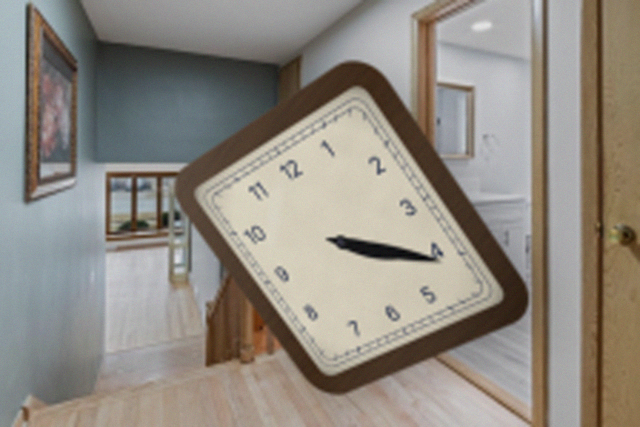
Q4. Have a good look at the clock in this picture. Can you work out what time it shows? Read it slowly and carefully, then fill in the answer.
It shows 4:21
